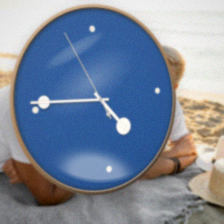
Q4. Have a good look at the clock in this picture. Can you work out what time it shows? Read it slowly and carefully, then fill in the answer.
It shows 4:45:56
